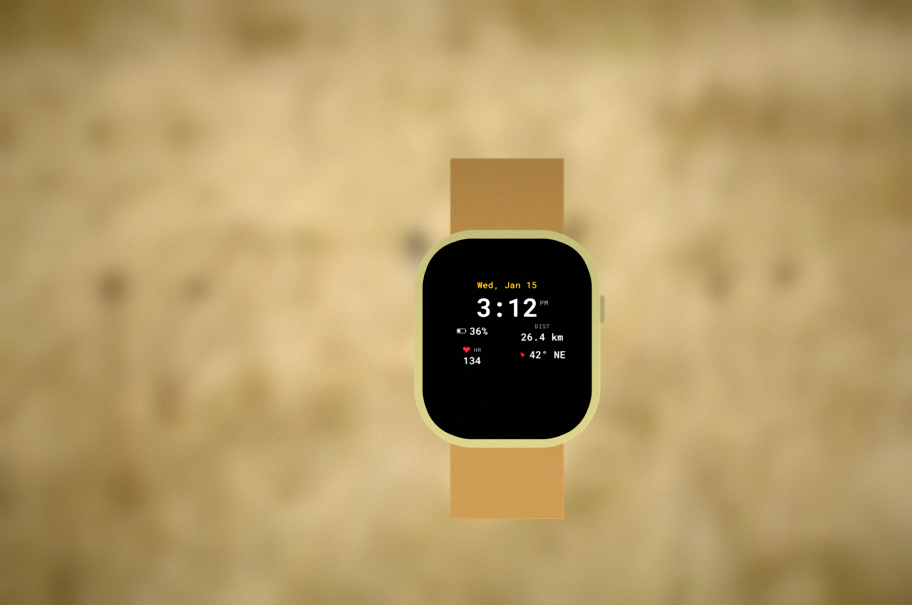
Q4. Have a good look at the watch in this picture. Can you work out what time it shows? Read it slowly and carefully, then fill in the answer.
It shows 3:12
